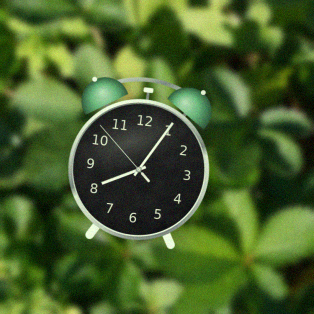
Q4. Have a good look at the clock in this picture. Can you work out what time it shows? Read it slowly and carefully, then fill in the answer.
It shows 8:04:52
